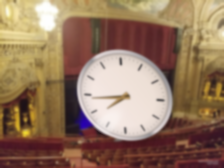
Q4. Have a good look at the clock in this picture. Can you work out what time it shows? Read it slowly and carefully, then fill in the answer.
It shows 7:44
